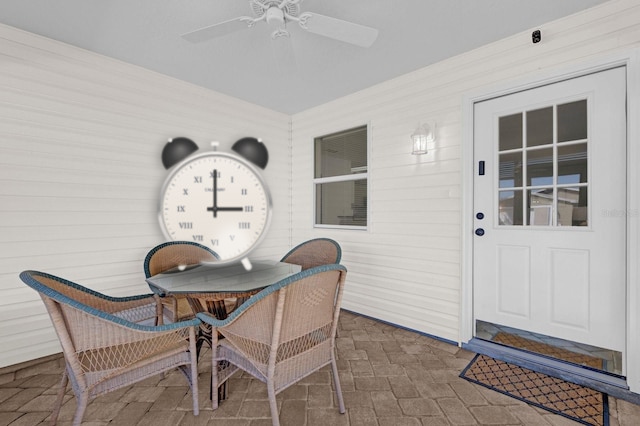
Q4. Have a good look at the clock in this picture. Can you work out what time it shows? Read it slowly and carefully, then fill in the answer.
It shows 3:00
